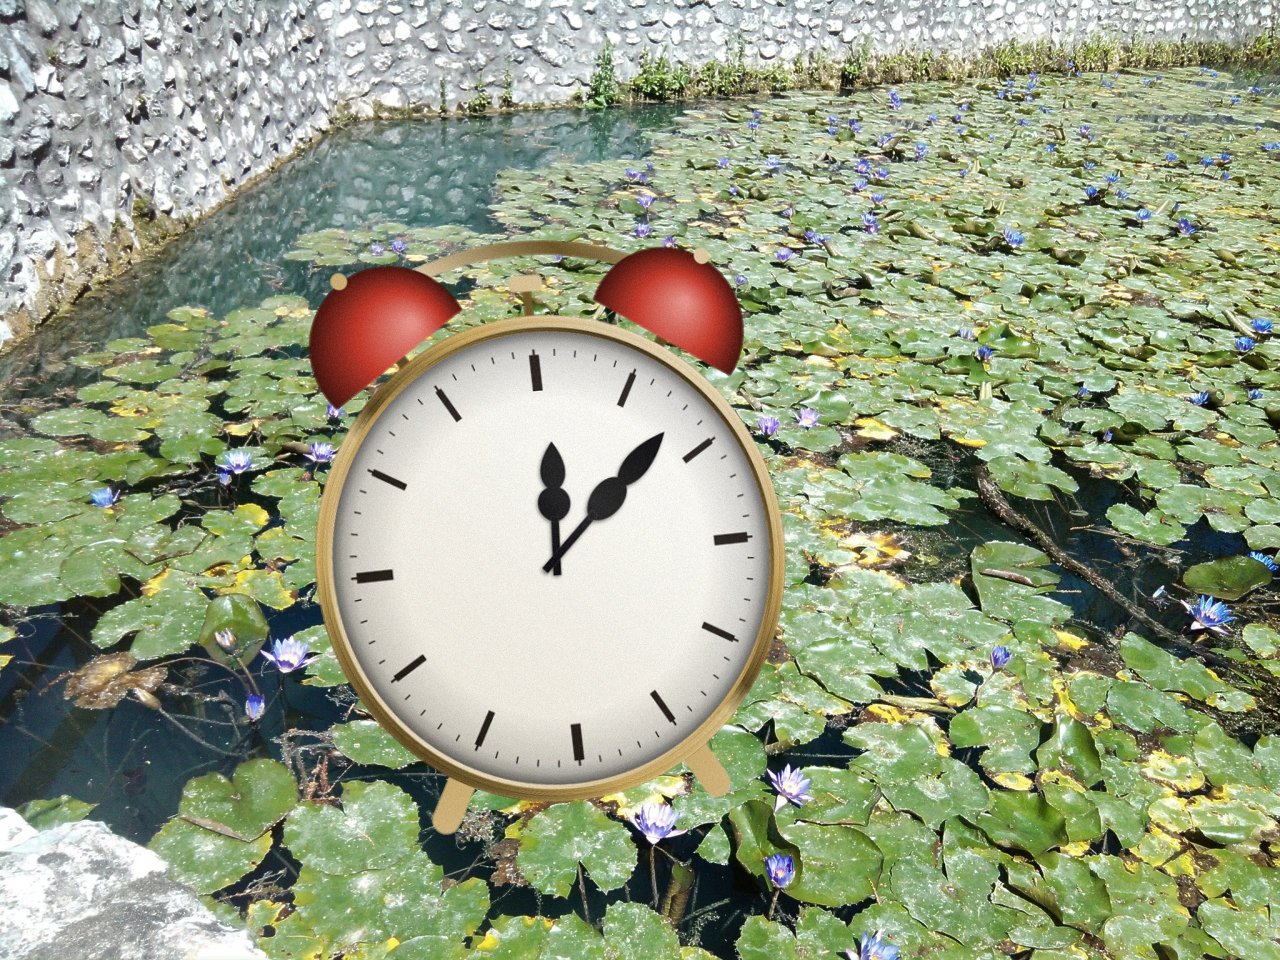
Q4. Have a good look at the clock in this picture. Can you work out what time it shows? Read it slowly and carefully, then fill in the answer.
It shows 12:08
